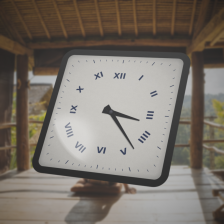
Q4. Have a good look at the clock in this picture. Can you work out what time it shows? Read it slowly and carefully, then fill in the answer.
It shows 3:23
